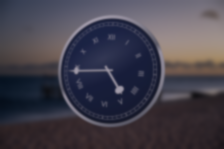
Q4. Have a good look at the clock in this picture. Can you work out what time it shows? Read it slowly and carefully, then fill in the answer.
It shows 4:44
